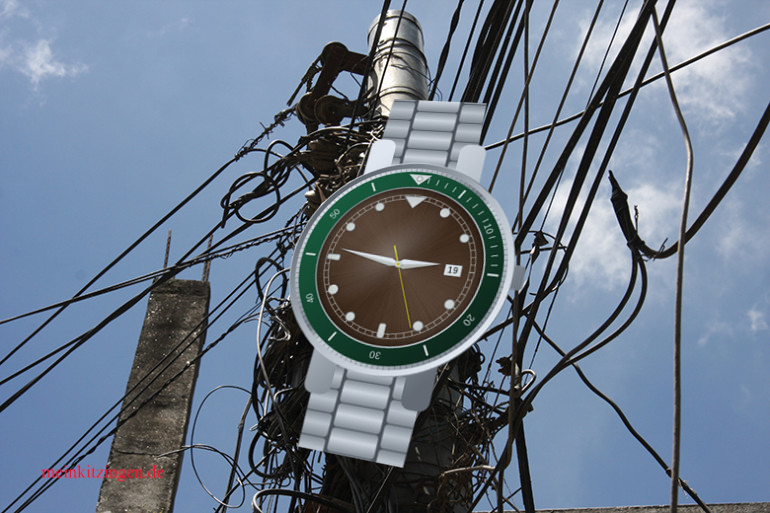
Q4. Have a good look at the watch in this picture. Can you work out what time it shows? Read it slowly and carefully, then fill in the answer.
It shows 2:46:26
